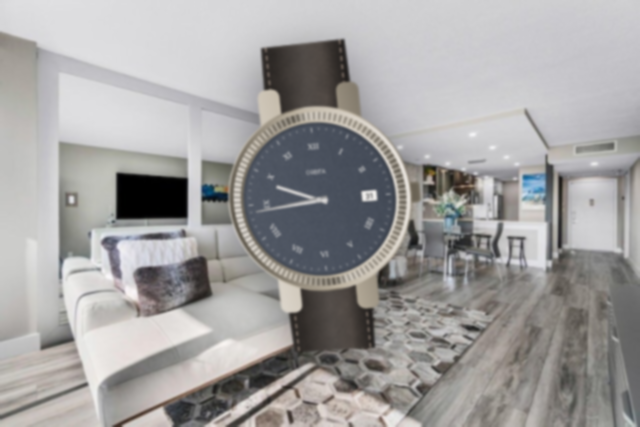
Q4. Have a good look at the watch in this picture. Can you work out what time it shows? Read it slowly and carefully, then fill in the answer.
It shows 9:44
